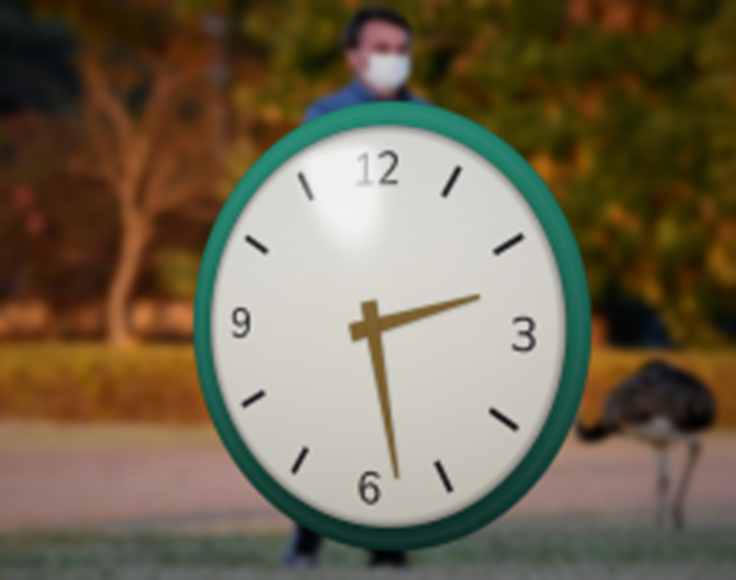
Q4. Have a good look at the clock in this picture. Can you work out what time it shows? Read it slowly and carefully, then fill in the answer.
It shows 2:28
